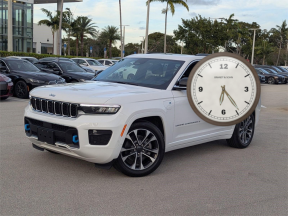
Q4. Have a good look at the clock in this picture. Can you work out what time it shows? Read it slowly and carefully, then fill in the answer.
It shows 6:24
